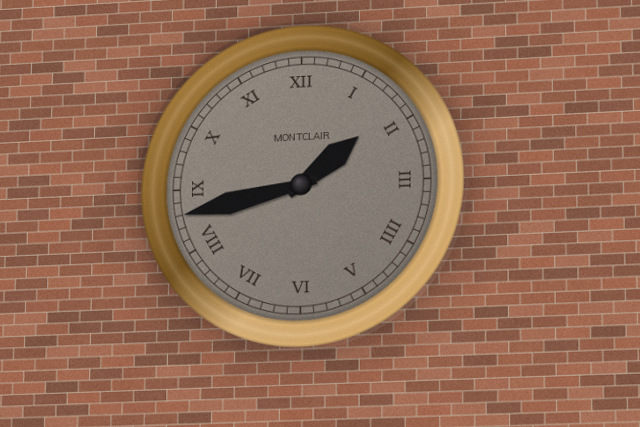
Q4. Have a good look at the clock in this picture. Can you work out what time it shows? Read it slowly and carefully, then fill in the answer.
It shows 1:43
